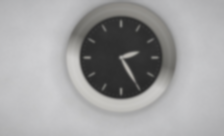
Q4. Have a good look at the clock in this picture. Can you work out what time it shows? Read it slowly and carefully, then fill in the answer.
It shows 2:25
